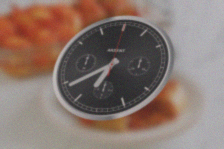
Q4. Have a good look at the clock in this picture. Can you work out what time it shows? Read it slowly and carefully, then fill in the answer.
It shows 6:39
